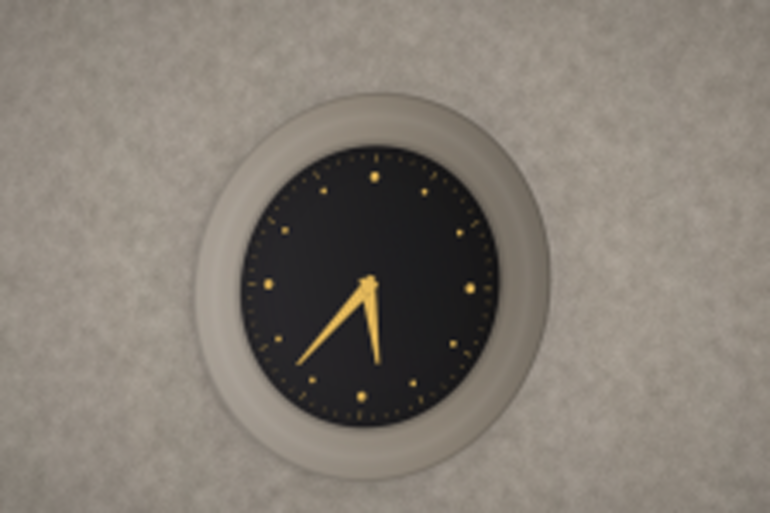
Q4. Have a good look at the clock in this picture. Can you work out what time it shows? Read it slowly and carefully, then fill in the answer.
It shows 5:37
